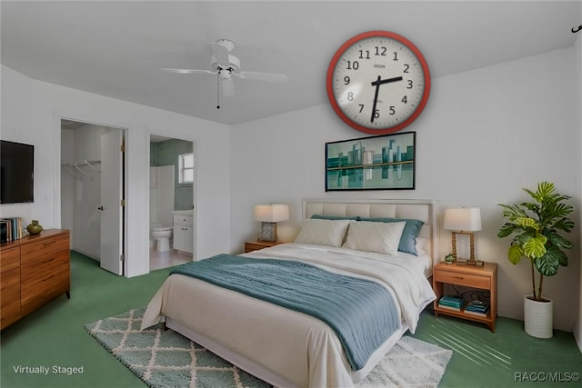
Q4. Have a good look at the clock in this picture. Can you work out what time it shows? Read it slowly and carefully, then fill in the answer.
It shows 2:31
